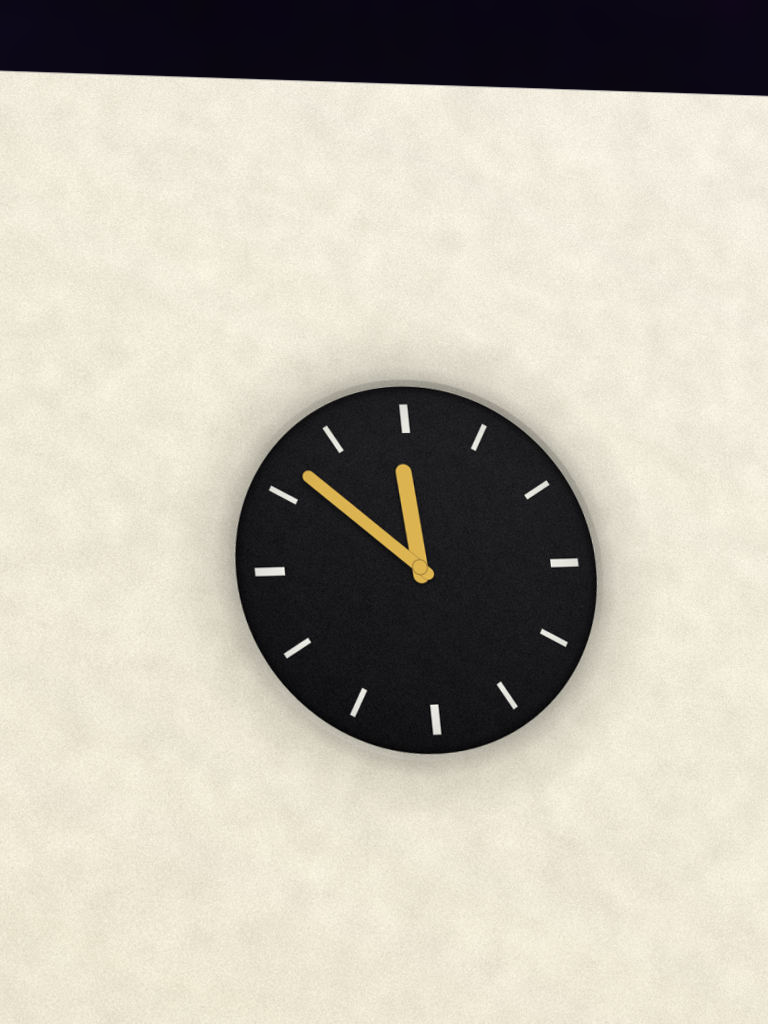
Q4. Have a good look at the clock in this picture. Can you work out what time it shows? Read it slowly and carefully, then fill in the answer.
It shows 11:52
